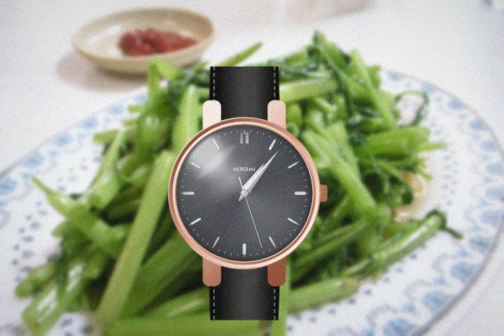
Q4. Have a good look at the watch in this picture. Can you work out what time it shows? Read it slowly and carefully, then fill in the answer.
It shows 1:06:27
